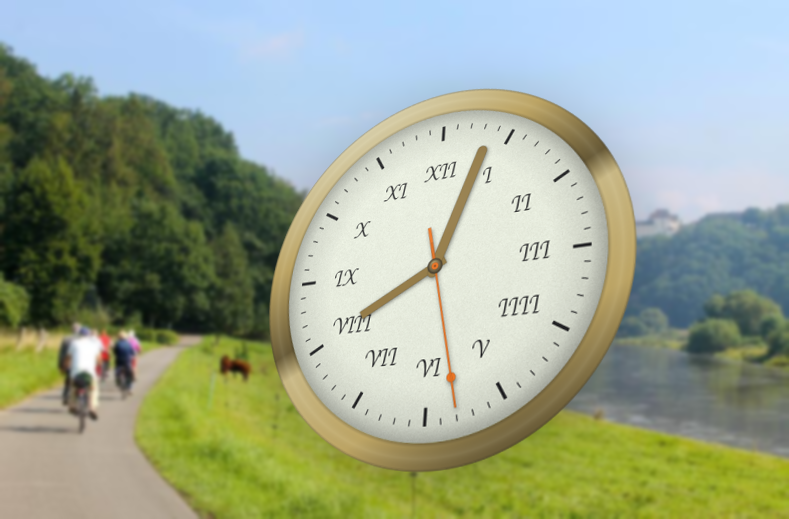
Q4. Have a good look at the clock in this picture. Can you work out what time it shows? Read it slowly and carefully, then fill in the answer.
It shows 8:03:28
